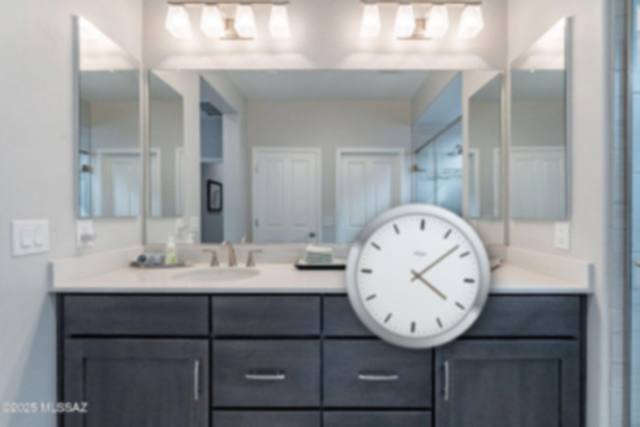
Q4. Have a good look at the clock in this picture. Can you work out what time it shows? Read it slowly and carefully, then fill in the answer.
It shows 4:08
